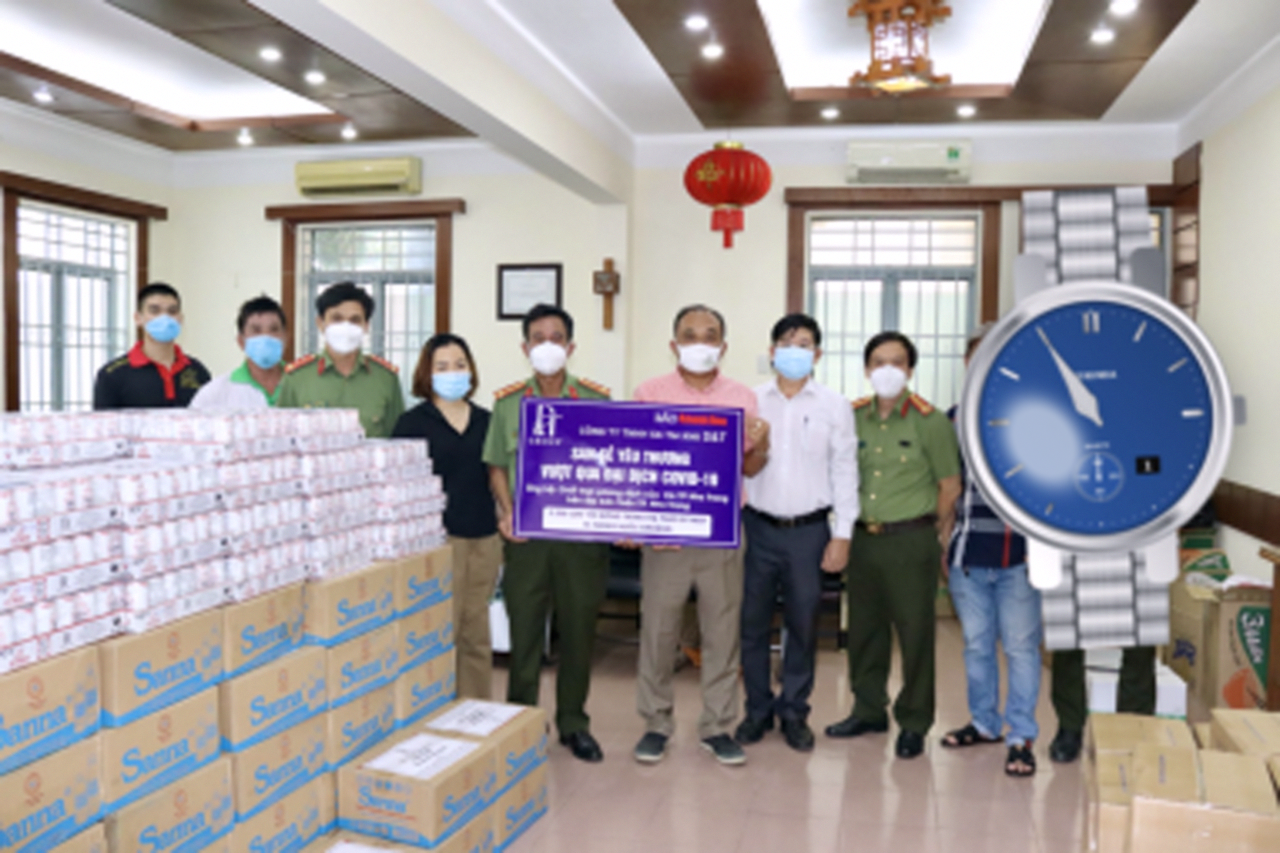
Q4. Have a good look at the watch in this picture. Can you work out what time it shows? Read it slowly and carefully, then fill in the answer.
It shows 10:55
